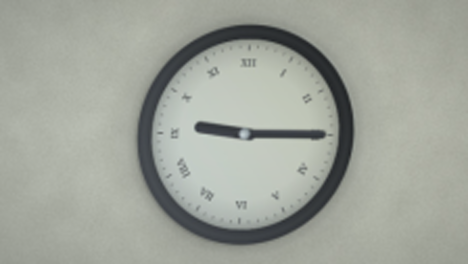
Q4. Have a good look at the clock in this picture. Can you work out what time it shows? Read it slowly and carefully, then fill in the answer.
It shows 9:15
